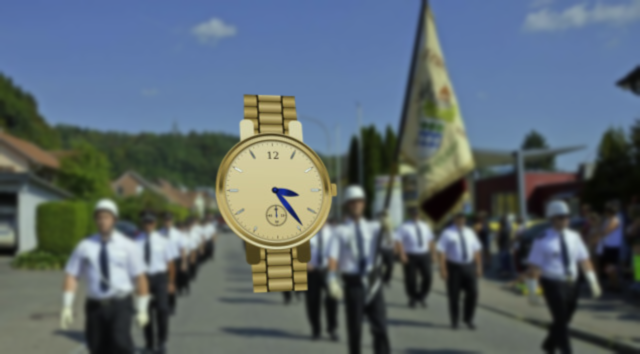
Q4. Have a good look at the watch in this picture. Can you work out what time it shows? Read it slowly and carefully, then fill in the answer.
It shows 3:24
